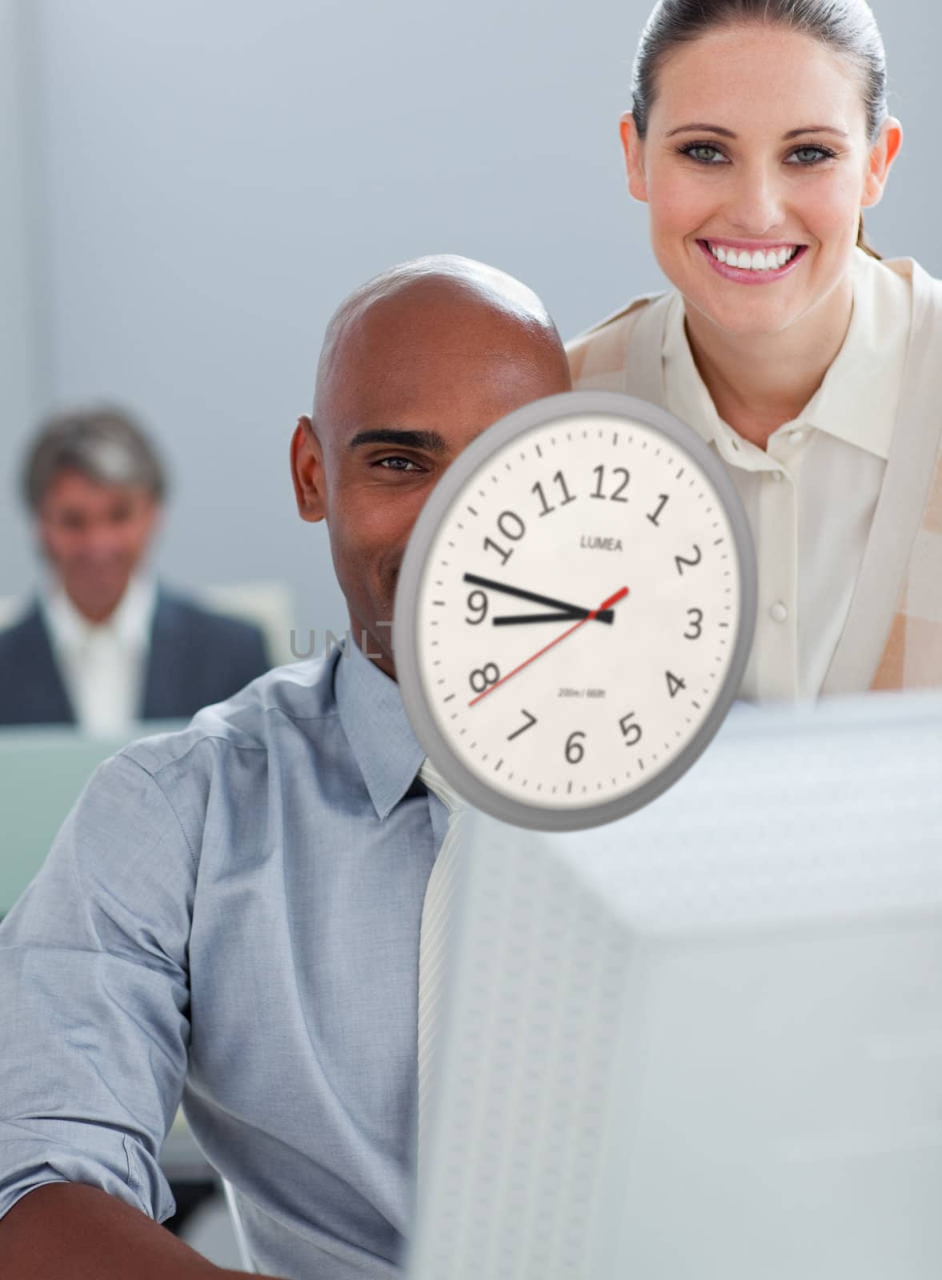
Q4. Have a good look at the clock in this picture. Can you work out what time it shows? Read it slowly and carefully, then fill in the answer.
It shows 8:46:39
